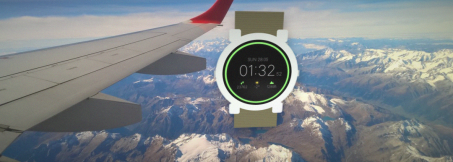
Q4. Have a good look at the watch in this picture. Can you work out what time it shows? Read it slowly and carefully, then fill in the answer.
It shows 1:32
